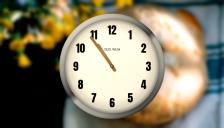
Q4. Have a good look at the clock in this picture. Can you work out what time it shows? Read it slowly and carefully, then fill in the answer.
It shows 10:54
